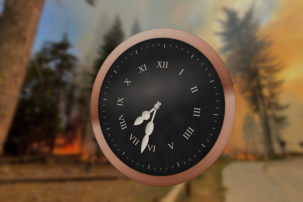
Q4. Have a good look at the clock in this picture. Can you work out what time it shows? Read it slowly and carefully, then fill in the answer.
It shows 7:32
